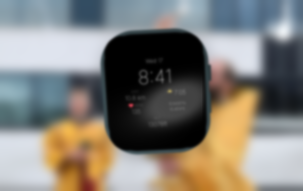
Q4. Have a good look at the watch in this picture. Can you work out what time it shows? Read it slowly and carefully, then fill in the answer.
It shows 8:41
